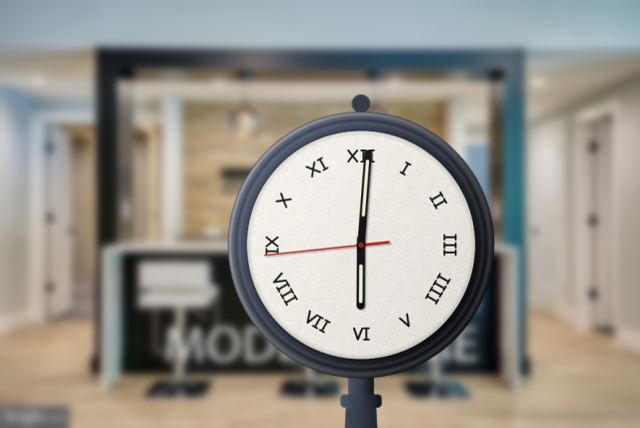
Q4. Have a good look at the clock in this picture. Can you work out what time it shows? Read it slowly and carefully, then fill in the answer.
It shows 6:00:44
